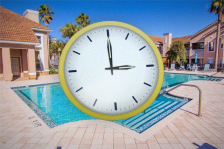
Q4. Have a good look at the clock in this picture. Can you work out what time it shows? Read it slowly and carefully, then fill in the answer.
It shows 3:00
